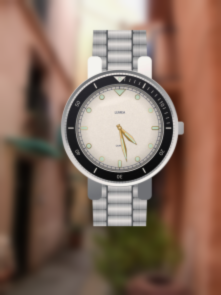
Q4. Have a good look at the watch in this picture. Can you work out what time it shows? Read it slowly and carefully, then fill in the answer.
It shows 4:28
